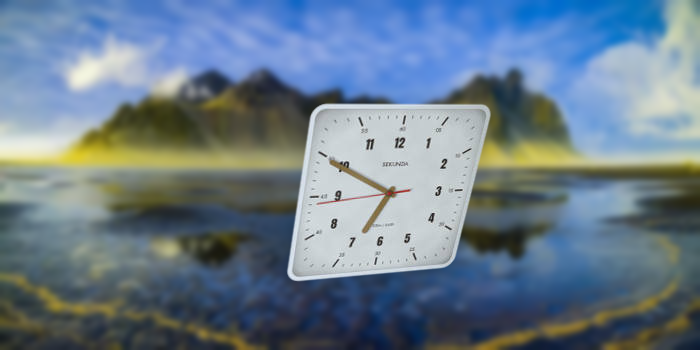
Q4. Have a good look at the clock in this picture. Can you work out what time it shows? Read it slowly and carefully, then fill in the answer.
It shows 6:49:44
